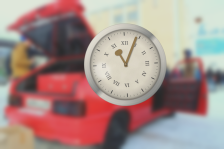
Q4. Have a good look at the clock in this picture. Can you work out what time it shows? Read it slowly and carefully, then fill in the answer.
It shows 11:04
